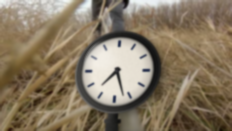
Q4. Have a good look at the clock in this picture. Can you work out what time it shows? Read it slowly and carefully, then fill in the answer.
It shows 7:27
